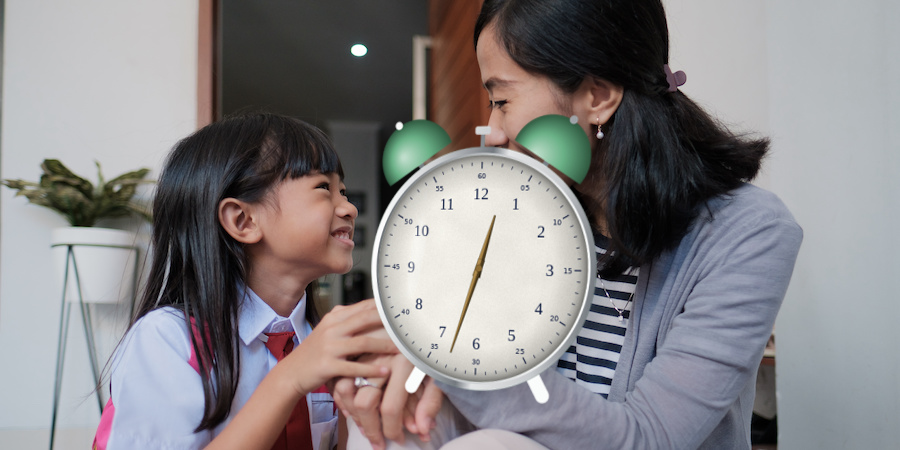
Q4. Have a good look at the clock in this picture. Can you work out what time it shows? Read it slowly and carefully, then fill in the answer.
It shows 12:33
